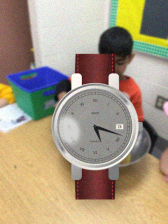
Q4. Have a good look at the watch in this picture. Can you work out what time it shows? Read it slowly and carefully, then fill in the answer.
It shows 5:18
